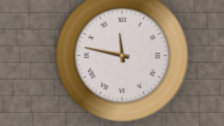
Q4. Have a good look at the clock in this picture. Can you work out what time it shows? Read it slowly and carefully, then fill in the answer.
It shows 11:47
